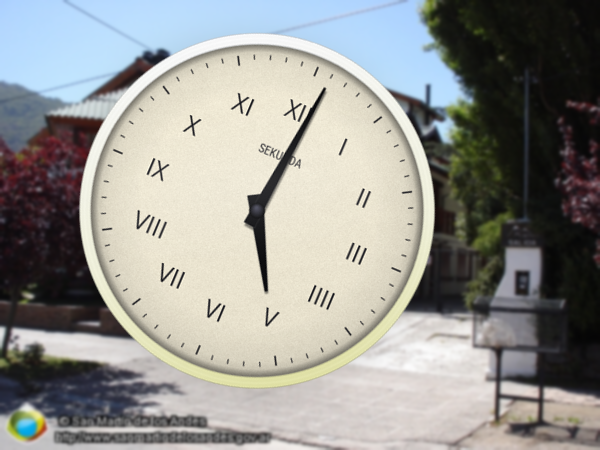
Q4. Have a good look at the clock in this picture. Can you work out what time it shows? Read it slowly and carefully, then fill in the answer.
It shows 5:01
